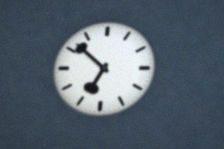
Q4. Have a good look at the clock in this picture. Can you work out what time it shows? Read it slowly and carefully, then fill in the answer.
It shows 6:52
